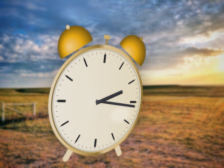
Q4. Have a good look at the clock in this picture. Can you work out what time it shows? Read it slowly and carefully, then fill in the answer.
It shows 2:16
